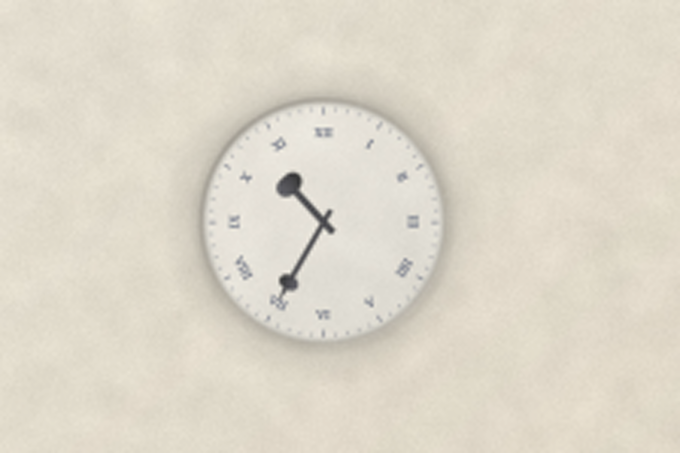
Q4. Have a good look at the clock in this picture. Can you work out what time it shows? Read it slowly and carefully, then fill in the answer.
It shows 10:35
